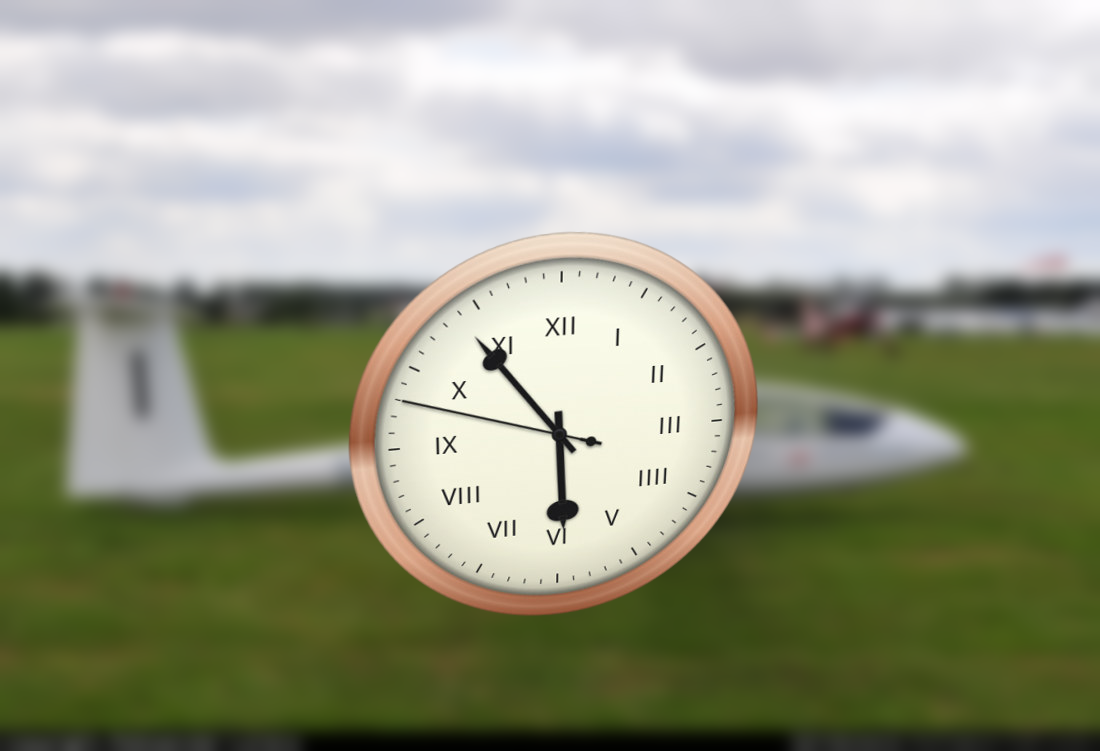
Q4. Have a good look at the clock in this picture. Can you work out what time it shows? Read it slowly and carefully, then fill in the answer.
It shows 5:53:48
